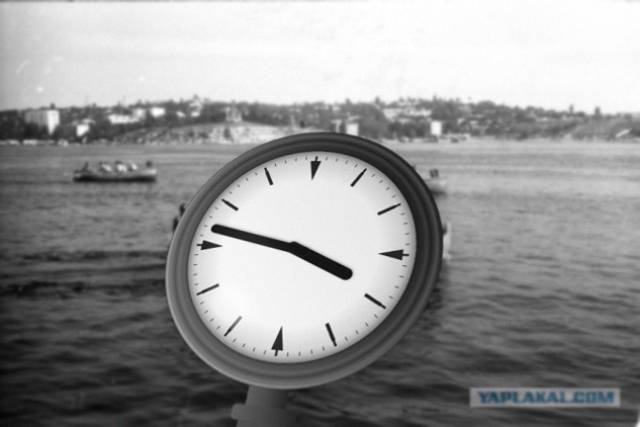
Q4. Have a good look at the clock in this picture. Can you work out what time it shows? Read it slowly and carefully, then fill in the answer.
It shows 3:47
